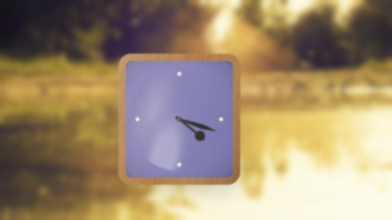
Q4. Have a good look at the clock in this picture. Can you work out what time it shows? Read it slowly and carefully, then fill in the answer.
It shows 4:18
